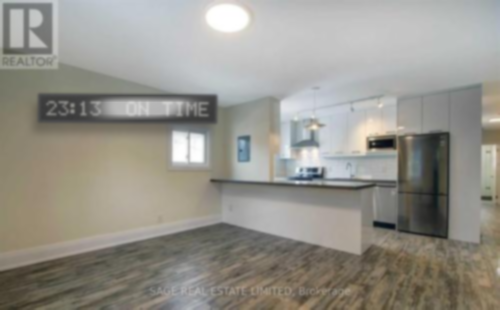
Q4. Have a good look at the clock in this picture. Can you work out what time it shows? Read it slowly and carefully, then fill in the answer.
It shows 23:13
